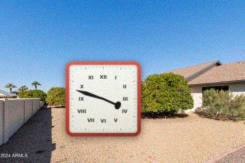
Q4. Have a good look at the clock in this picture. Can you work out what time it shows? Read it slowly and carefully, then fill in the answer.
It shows 3:48
